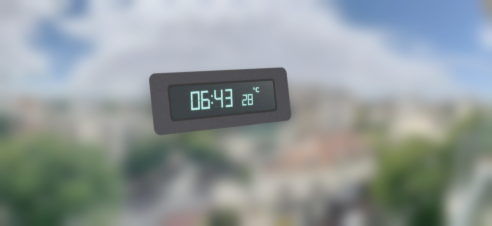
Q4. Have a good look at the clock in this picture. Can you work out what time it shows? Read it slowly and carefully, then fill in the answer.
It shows 6:43
